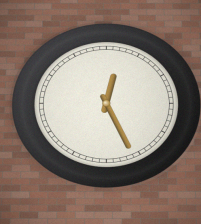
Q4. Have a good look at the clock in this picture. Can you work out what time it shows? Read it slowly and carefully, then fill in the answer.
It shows 12:26
